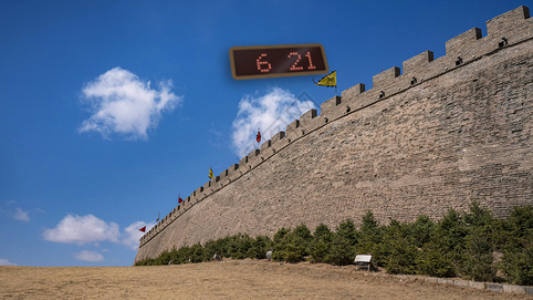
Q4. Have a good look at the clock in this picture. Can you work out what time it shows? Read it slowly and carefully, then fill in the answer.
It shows 6:21
